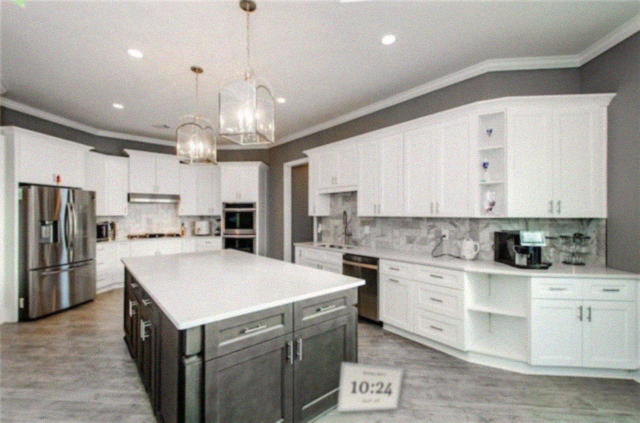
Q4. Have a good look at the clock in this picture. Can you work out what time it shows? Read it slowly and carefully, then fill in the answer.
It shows 10:24
